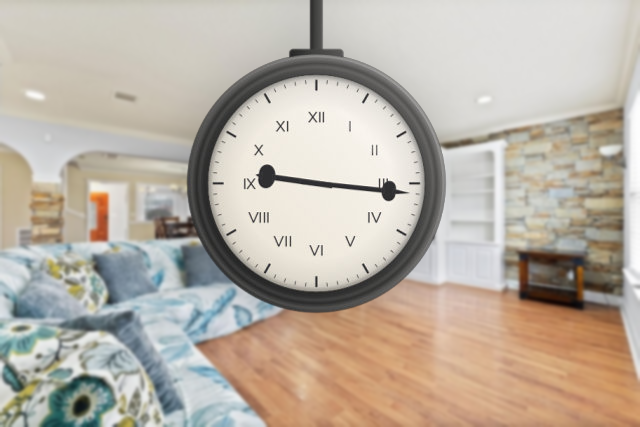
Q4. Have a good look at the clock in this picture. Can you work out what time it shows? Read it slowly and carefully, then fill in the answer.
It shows 9:16
